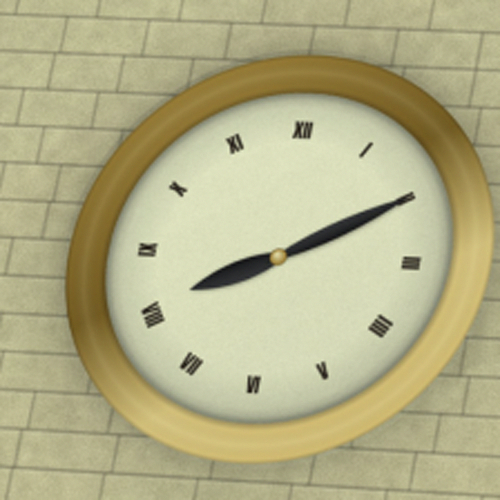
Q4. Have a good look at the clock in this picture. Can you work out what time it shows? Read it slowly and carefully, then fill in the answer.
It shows 8:10
